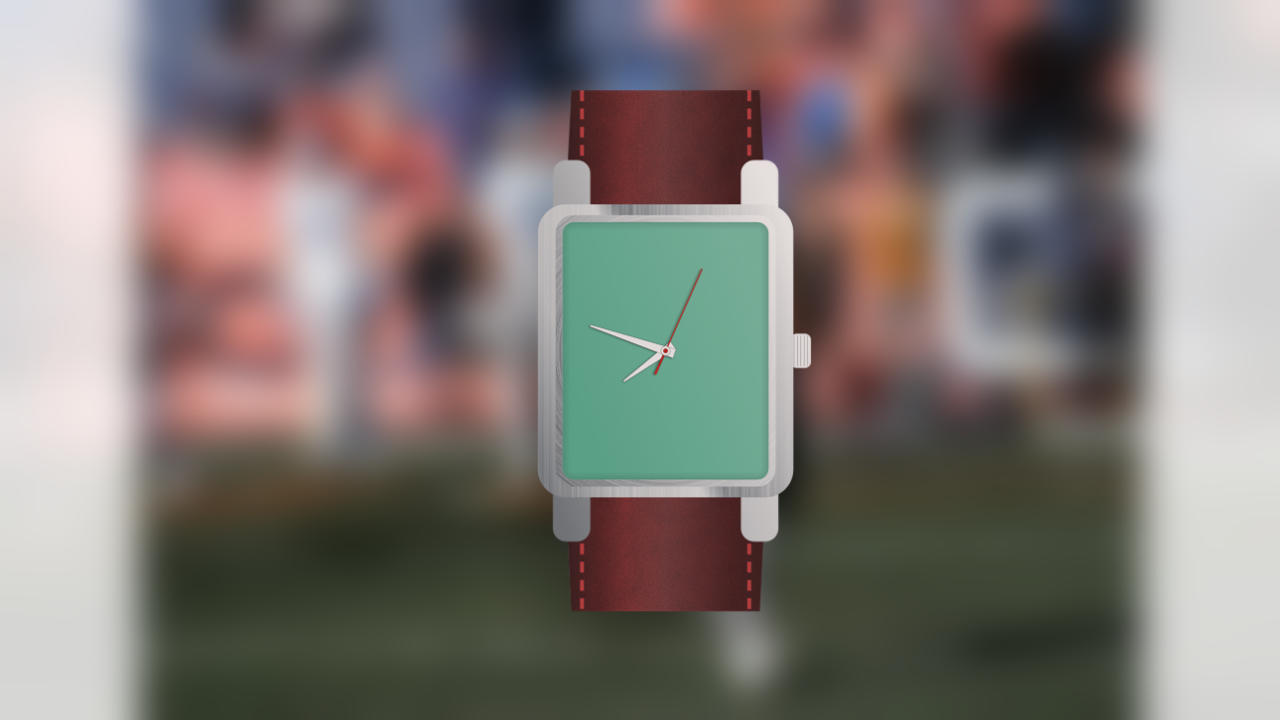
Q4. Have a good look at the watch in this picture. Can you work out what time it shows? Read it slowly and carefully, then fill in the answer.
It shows 7:48:04
